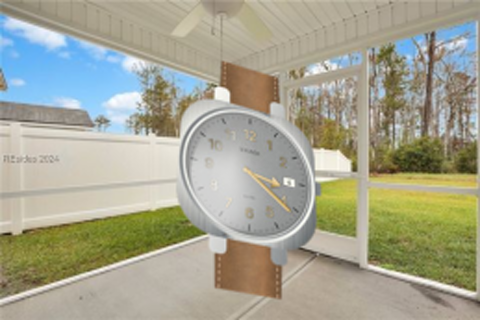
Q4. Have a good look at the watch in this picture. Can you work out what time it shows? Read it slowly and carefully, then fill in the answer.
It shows 3:21
